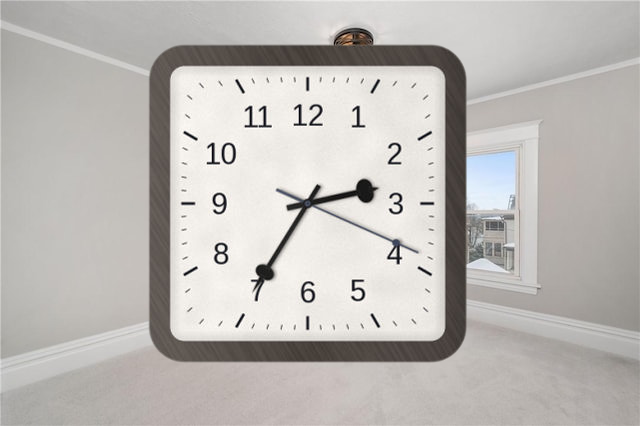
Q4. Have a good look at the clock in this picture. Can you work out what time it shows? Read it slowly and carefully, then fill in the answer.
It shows 2:35:19
